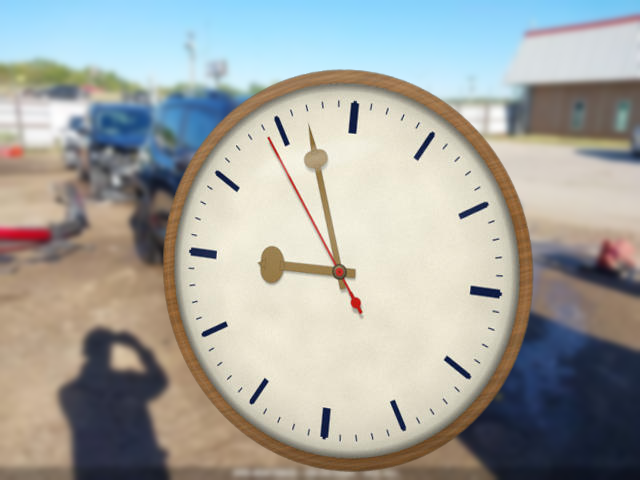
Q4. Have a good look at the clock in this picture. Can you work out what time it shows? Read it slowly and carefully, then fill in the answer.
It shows 8:56:54
